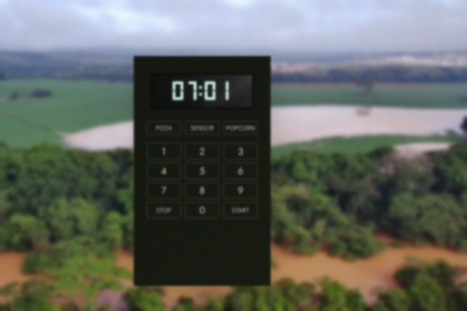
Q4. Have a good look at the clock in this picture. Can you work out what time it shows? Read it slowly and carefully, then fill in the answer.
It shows 7:01
